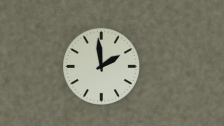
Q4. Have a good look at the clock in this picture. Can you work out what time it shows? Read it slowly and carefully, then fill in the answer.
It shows 1:59
